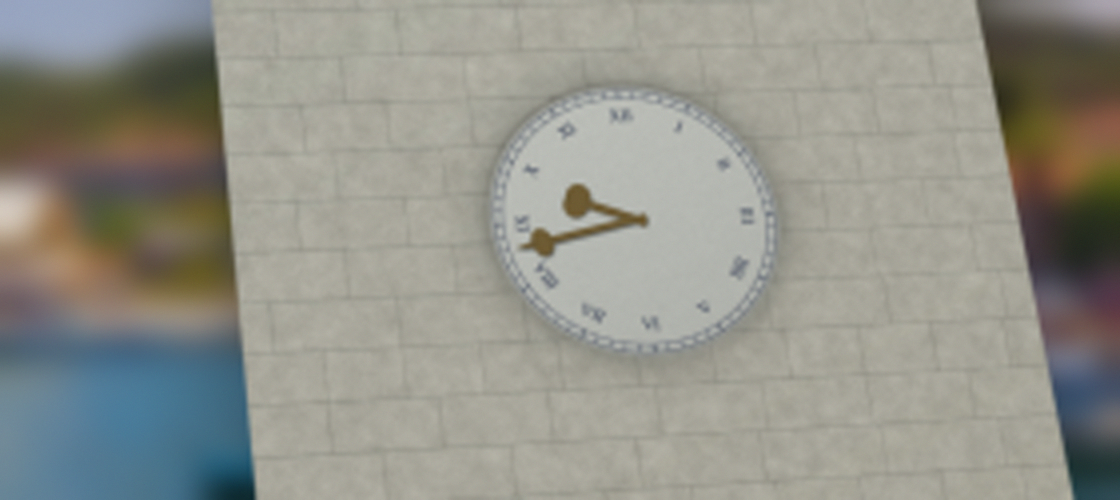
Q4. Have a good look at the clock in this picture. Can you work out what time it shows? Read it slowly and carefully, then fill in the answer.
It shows 9:43
